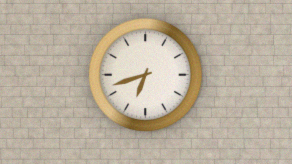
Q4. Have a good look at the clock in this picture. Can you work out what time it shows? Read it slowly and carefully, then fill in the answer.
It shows 6:42
